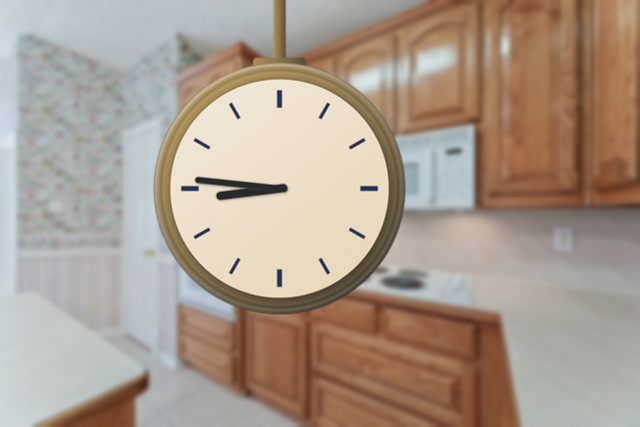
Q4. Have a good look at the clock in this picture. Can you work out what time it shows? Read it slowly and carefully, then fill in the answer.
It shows 8:46
